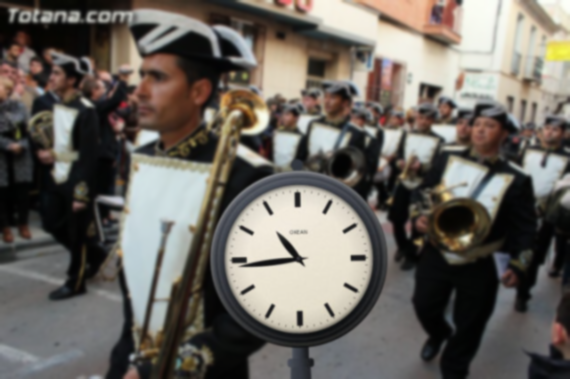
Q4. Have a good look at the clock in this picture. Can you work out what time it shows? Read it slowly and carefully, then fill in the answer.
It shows 10:44
